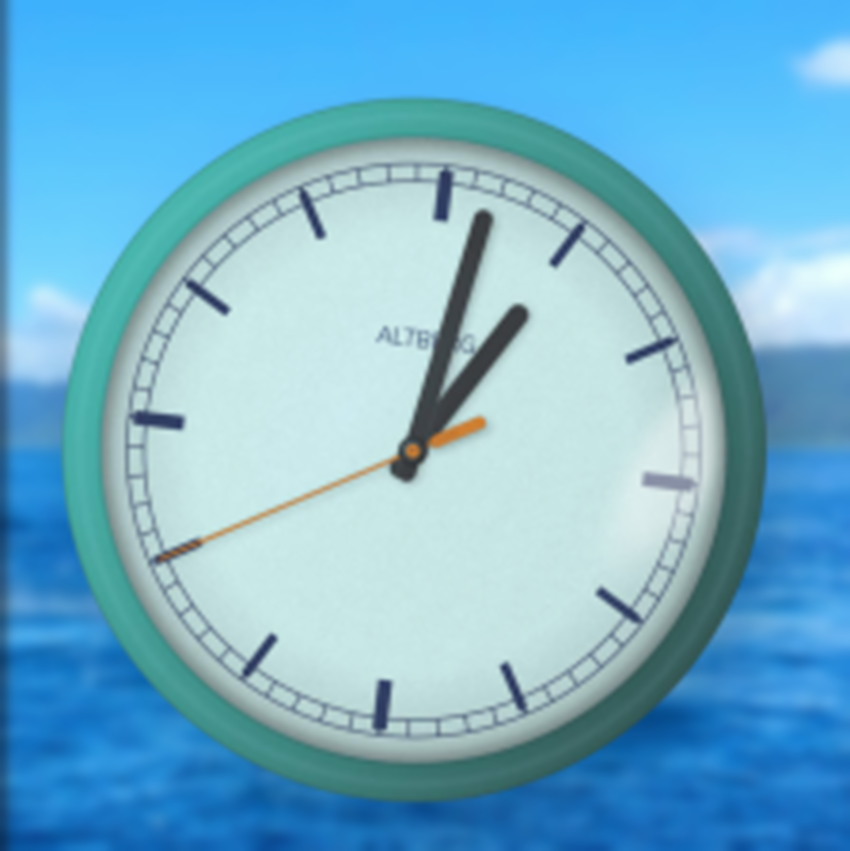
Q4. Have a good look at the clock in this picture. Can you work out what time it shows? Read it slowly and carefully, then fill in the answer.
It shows 1:01:40
